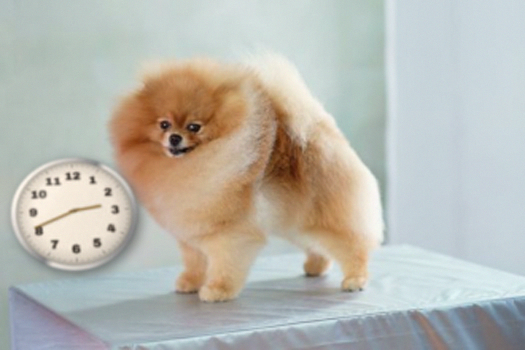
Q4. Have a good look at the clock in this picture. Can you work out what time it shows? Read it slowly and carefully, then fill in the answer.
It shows 2:41
